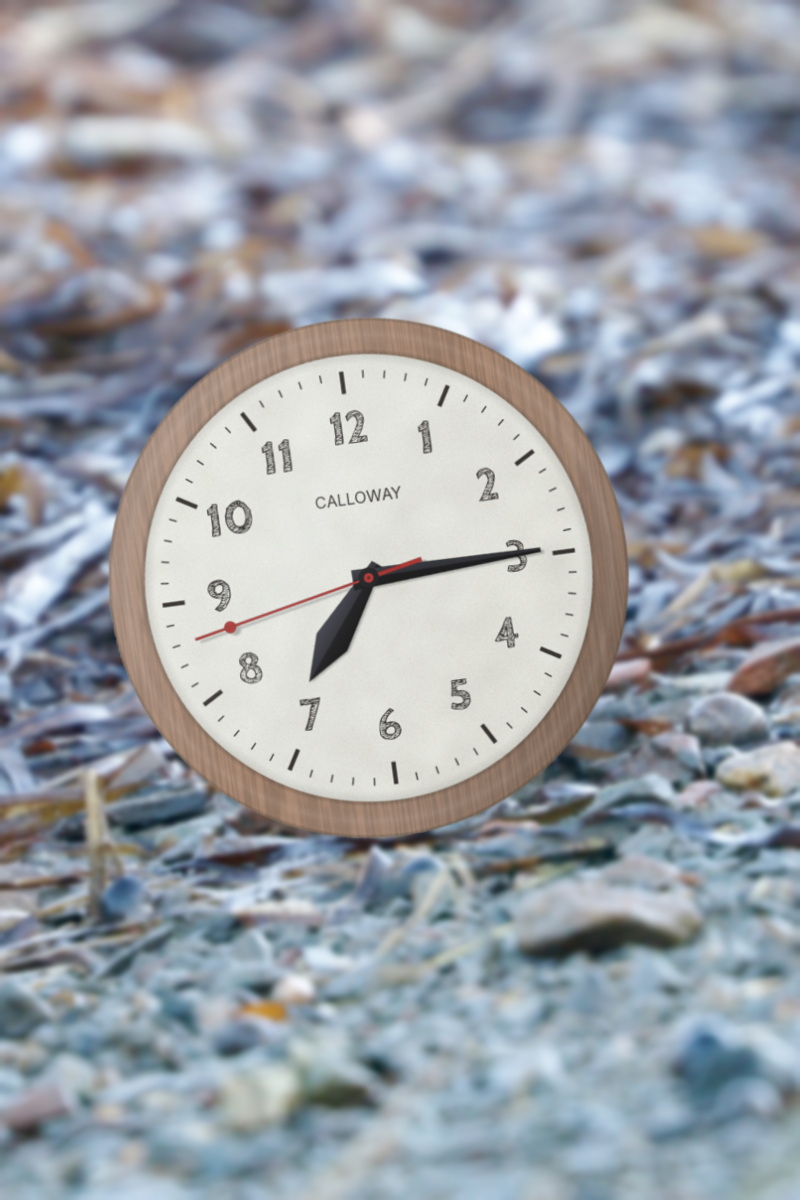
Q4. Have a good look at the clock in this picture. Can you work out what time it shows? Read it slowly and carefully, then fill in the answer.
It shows 7:14:43
